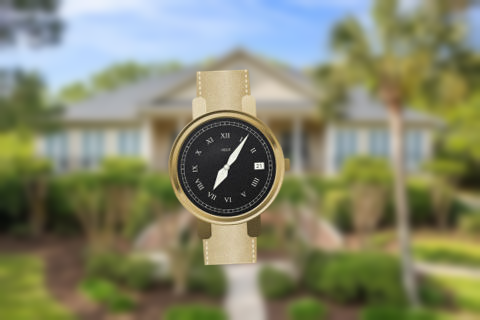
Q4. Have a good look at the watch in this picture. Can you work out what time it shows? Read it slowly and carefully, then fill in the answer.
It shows 7:06
